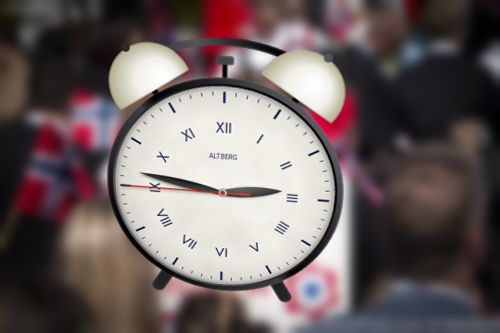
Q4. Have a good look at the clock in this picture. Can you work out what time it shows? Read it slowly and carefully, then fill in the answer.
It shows 2:46:45
